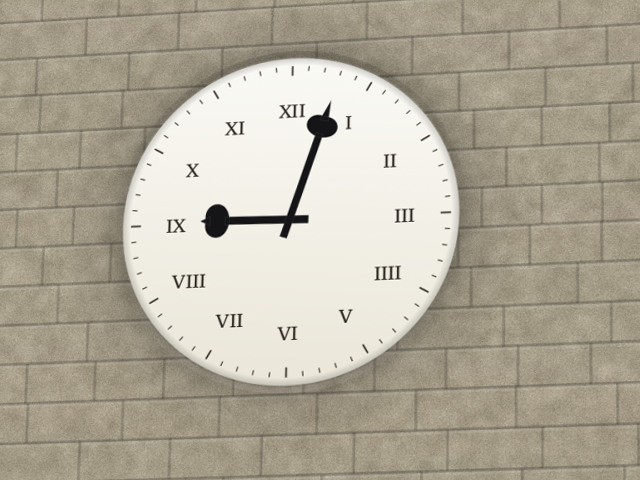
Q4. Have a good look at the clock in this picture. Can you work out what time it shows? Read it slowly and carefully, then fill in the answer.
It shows 9:03
